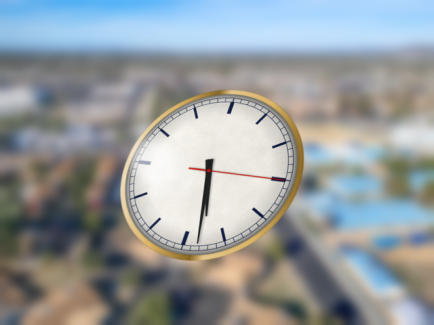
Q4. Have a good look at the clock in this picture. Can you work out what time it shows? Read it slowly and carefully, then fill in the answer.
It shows 5:28:15
